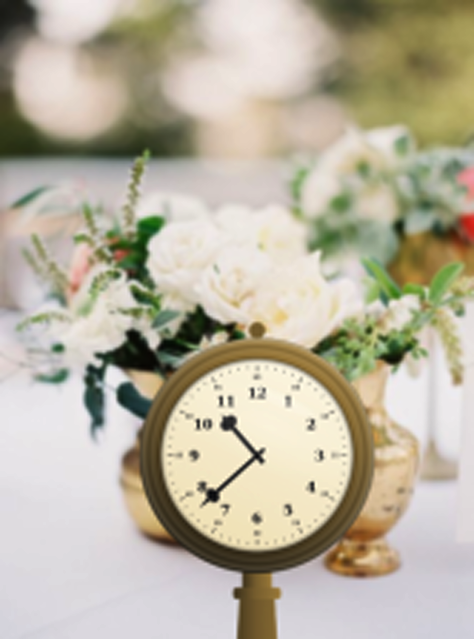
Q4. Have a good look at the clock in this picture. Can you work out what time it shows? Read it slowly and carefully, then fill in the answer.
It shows 10:38
